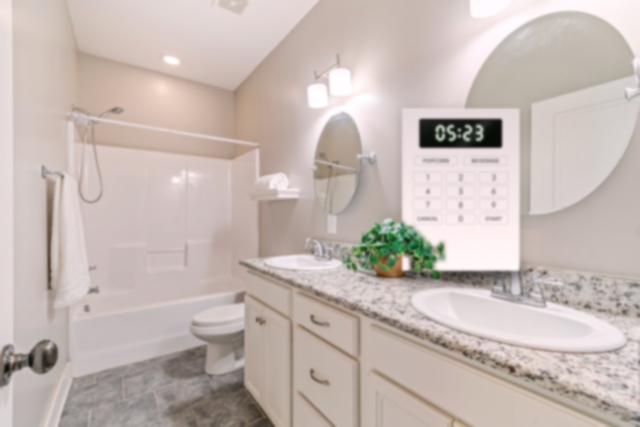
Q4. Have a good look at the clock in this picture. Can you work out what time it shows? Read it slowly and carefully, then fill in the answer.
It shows 5:23
